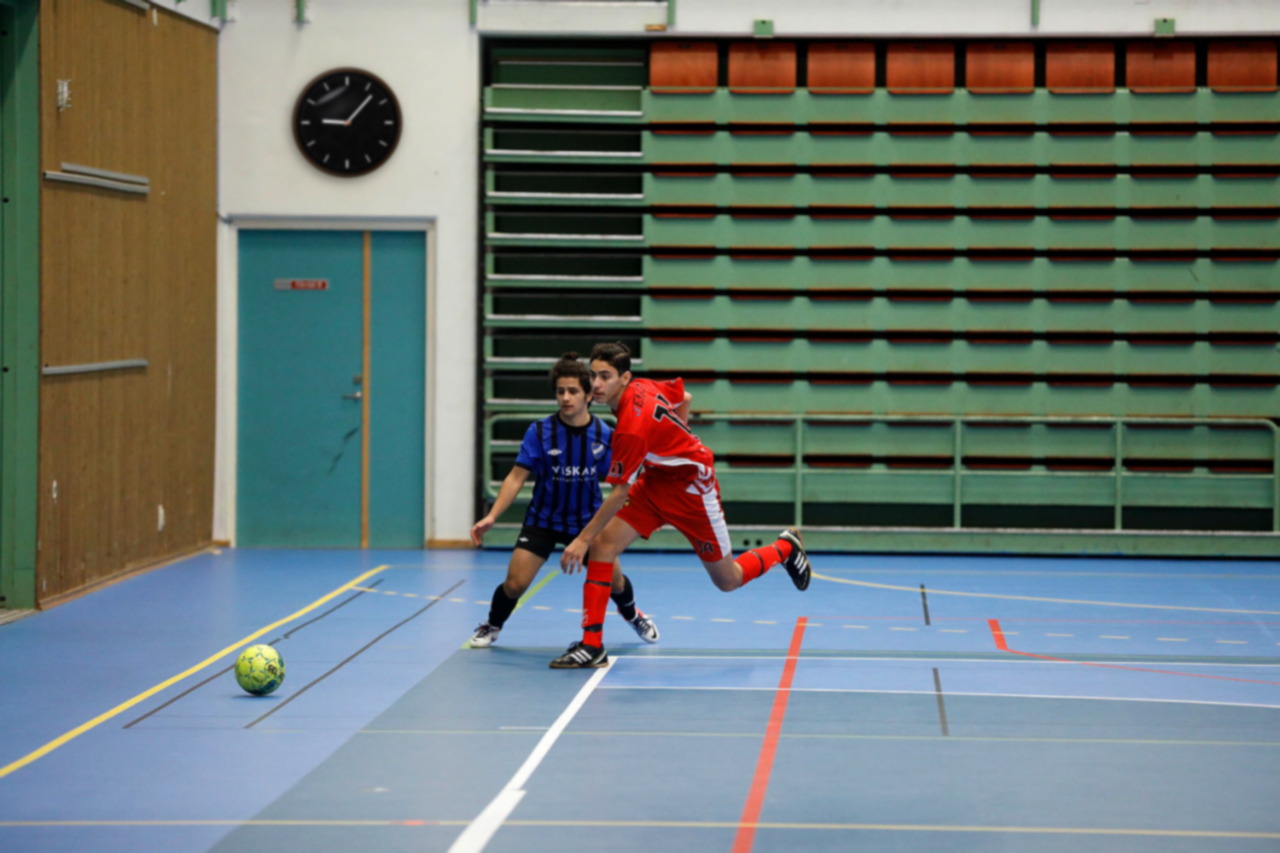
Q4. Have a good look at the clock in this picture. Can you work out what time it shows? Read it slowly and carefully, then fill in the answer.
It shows 9:07
